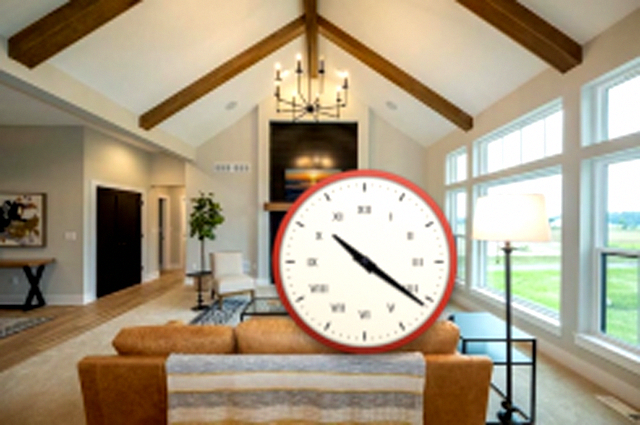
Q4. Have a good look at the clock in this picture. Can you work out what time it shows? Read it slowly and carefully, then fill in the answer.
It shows 10:21
